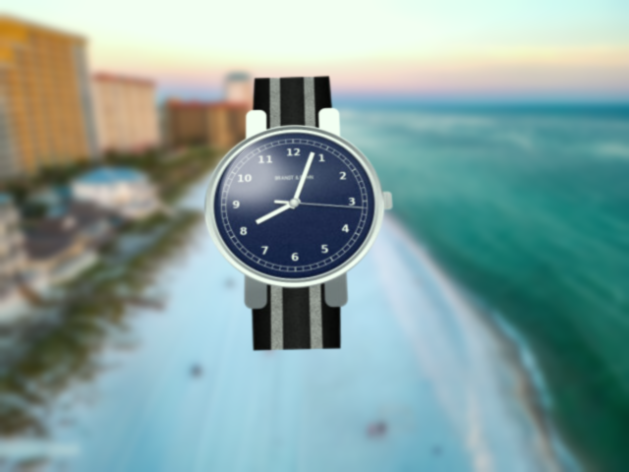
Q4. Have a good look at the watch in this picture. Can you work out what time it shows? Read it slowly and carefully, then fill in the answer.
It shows 8:03:16
